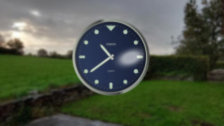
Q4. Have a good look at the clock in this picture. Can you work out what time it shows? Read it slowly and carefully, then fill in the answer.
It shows 10:39
